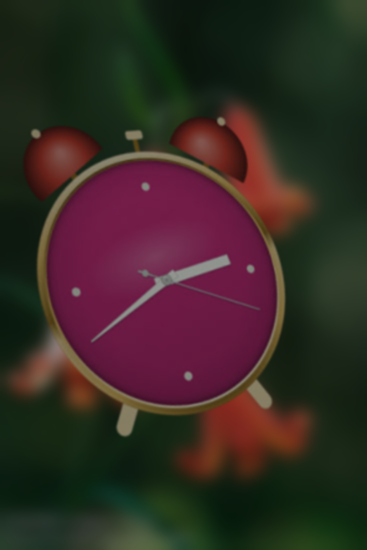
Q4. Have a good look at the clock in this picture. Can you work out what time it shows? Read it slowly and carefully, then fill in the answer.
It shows 2:40:19
